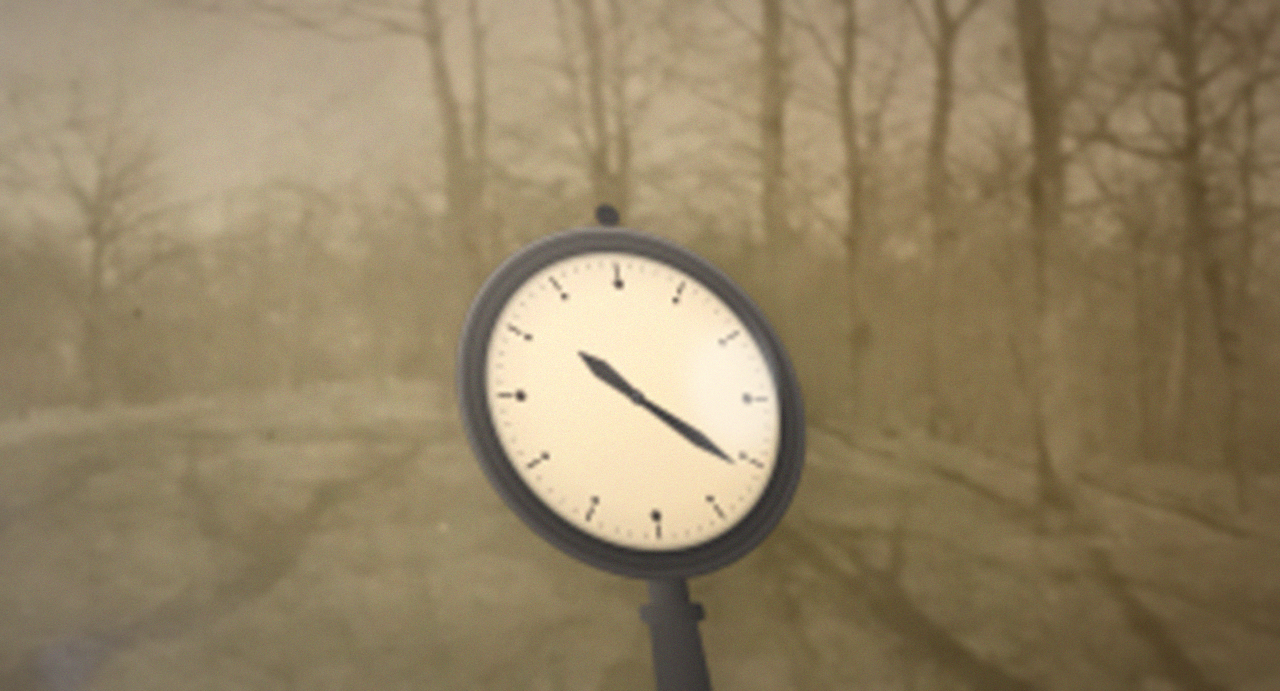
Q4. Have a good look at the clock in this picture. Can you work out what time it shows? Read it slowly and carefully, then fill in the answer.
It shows 10:21
